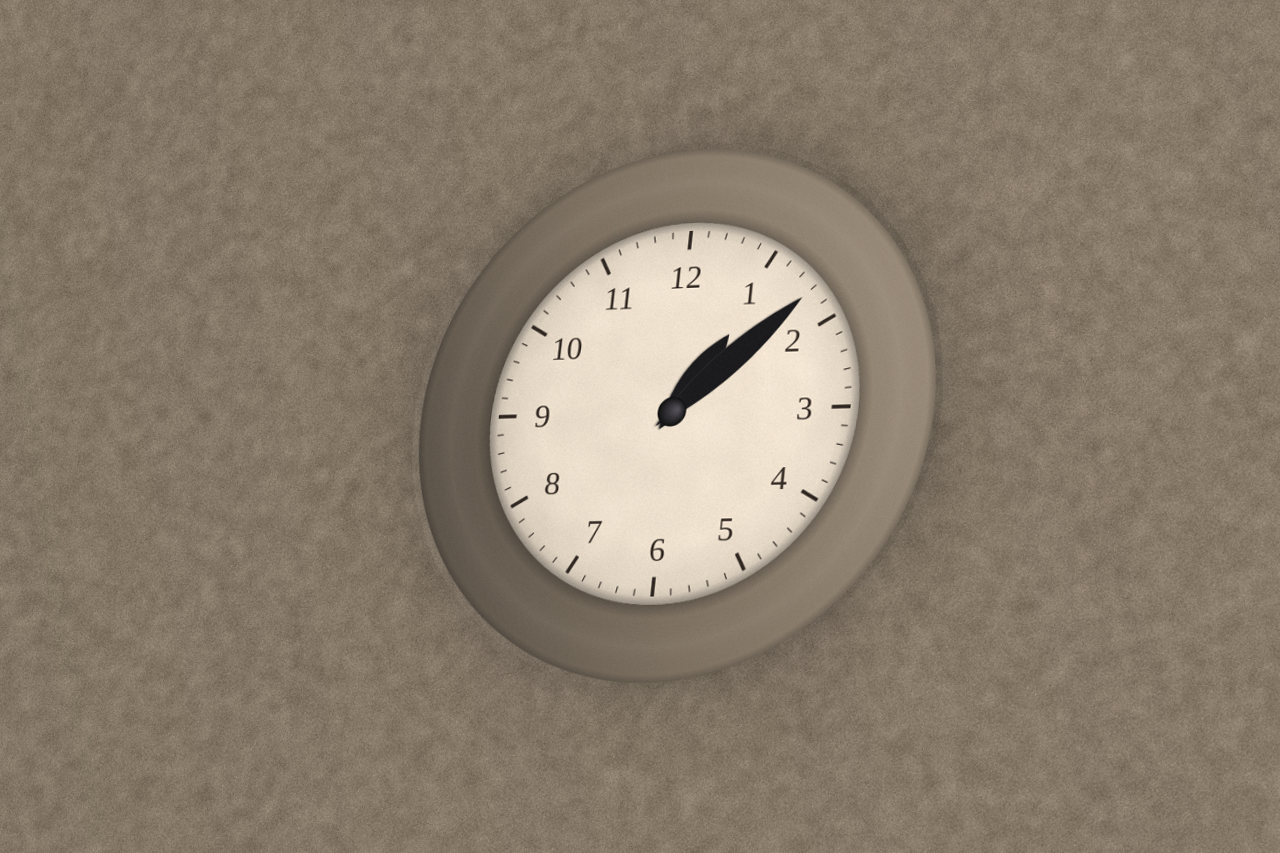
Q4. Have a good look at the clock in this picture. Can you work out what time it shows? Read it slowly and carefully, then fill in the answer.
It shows 1:08
